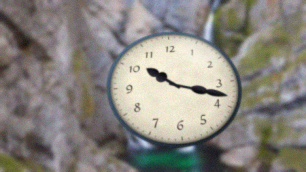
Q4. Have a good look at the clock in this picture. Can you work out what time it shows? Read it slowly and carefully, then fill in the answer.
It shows 10:18
